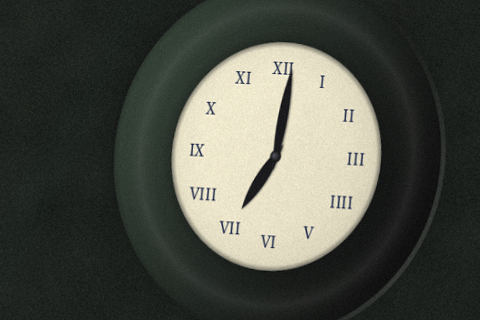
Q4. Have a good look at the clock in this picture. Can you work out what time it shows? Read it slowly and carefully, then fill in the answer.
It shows 7:01
